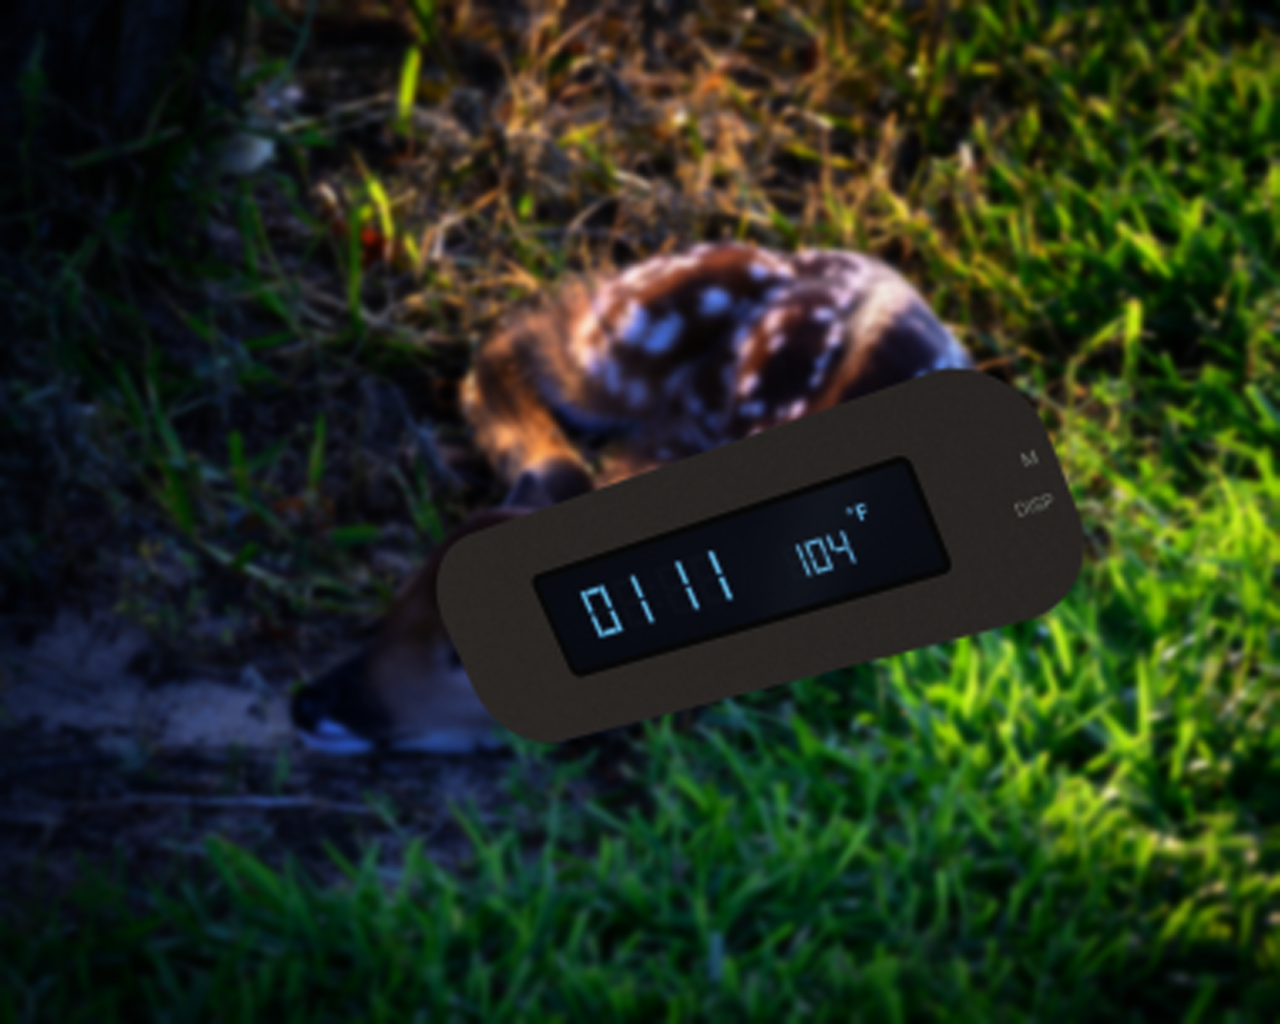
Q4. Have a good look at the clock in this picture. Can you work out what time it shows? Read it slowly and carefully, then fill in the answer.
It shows 1:11
